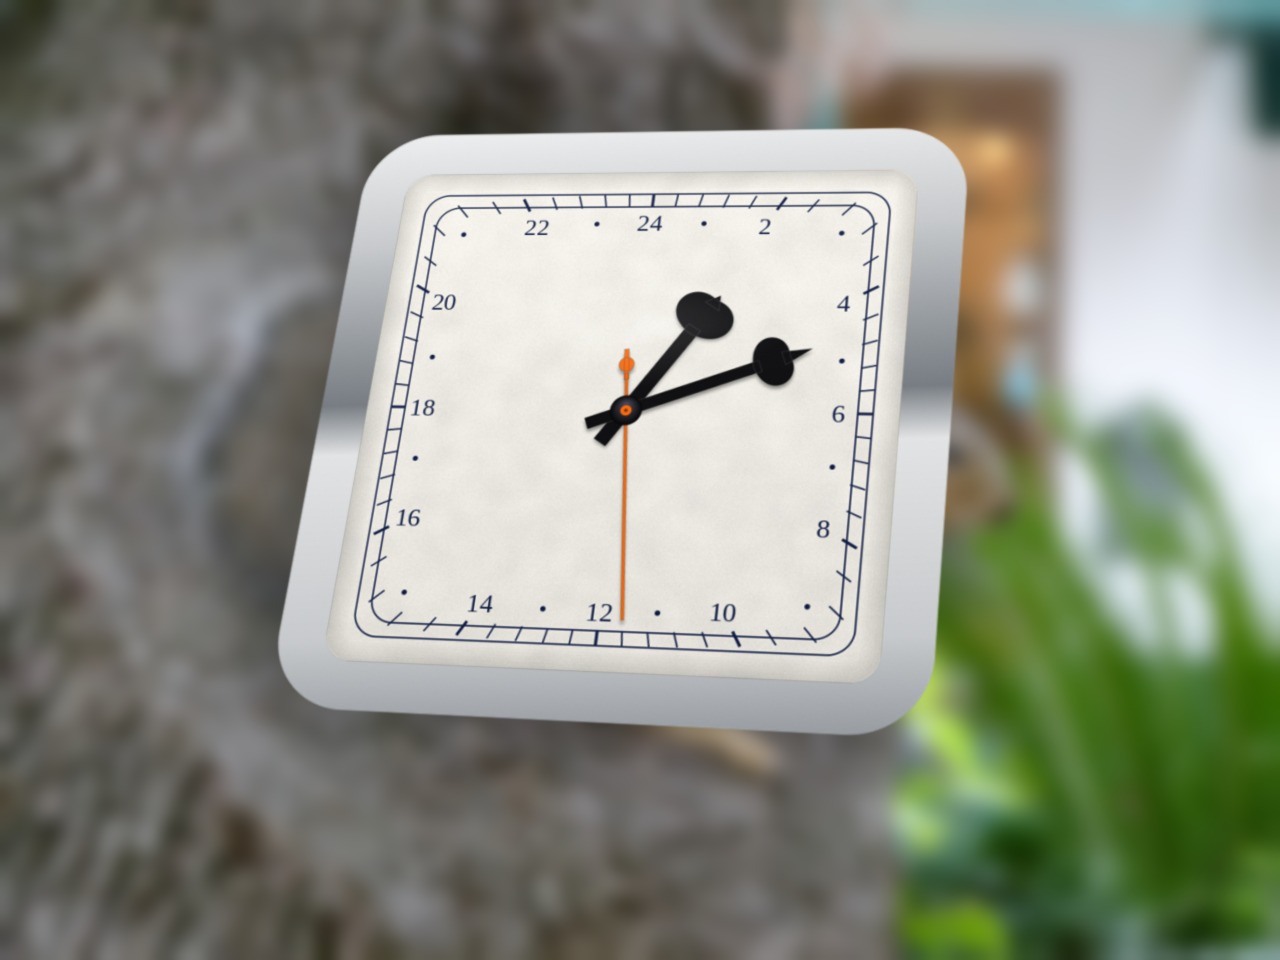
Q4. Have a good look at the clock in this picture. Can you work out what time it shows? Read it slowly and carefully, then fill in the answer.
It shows 2:11:29
